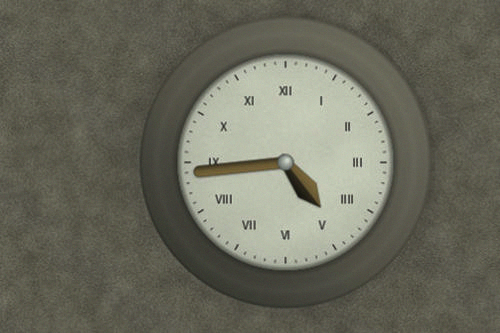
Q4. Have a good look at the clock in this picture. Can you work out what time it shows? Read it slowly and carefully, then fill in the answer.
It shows 4:44
